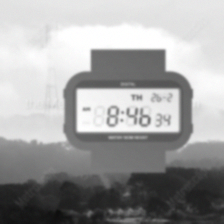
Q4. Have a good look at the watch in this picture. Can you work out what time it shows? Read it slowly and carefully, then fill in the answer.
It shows 8:46:34
